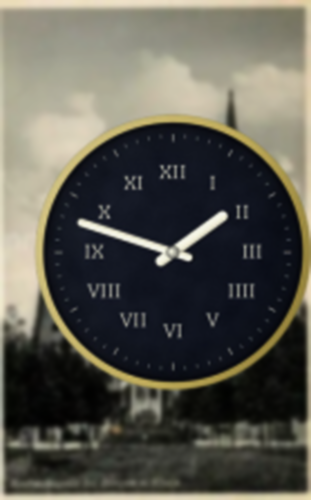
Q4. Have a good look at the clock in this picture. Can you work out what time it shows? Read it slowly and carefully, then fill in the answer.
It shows 1:48
